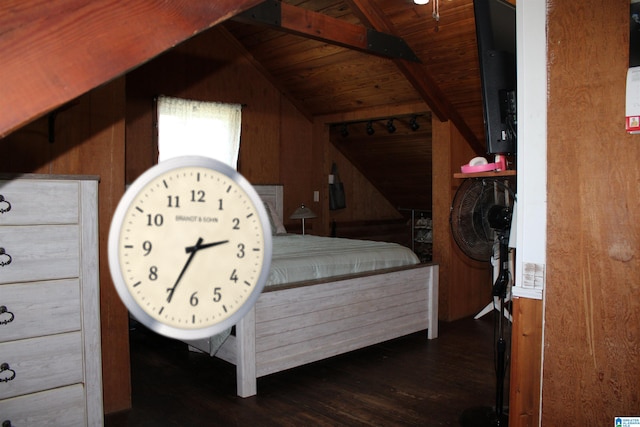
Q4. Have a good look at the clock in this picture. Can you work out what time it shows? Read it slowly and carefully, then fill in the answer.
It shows 2:35
